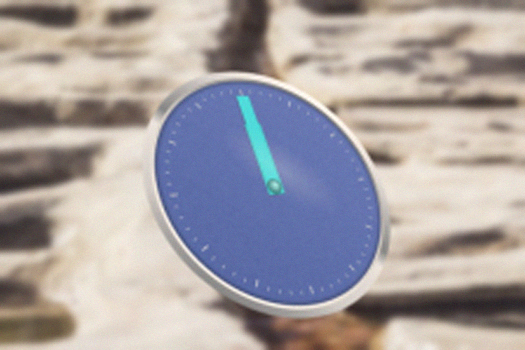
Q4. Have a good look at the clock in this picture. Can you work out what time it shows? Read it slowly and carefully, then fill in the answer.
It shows 12:00
